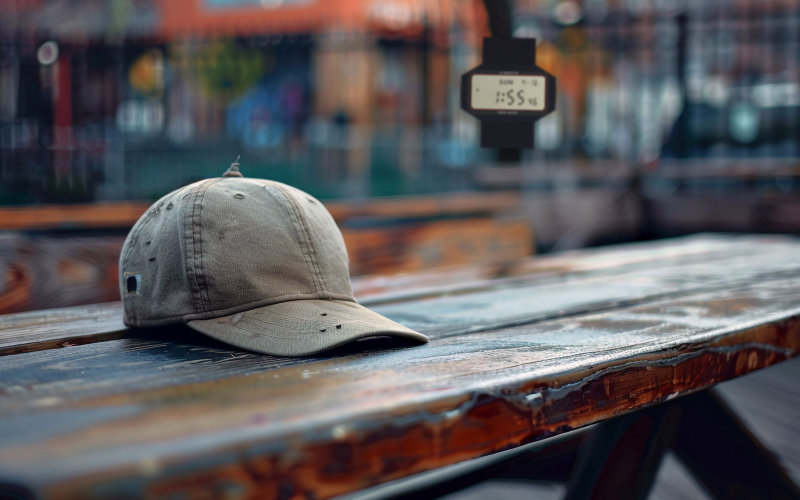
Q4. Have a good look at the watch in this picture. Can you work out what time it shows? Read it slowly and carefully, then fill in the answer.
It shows 1:55
